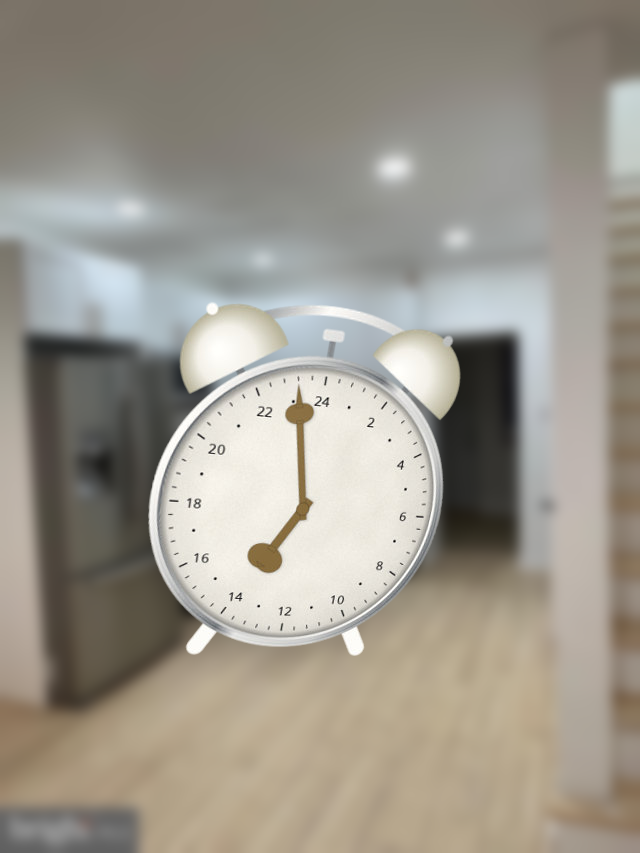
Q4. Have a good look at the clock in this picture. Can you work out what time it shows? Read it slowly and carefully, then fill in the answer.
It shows 13:58
